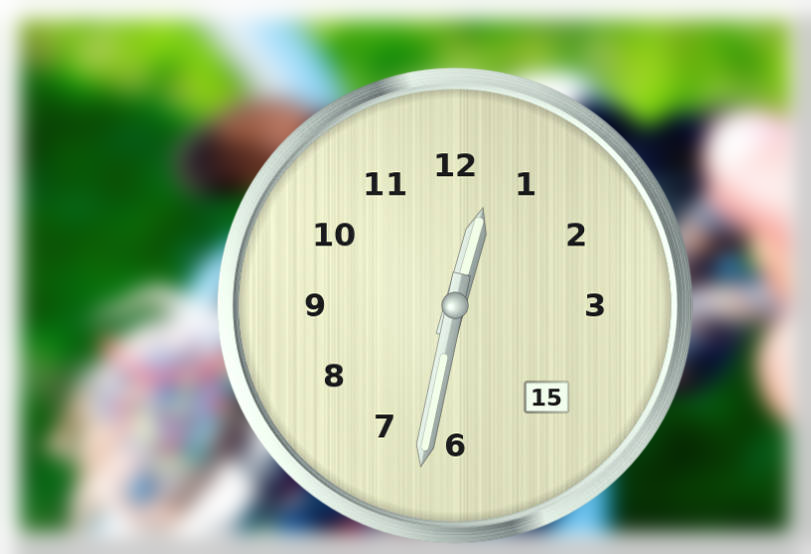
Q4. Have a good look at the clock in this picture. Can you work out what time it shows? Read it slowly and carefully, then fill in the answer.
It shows 12:32
